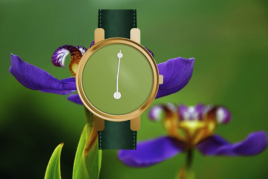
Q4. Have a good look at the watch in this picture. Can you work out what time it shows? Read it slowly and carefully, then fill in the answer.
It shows 6:01
